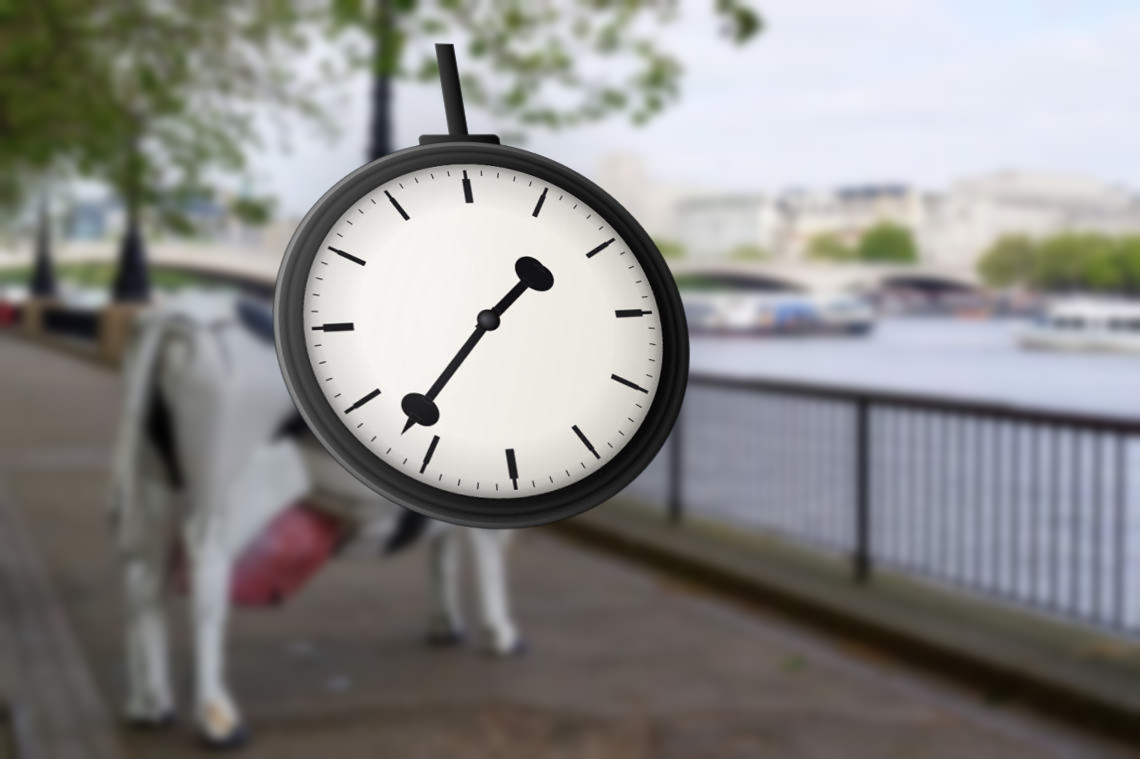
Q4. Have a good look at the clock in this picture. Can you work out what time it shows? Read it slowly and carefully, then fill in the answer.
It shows 1:37
